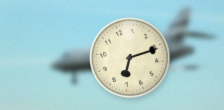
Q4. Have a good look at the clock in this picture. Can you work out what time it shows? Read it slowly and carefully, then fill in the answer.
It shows 7:16
